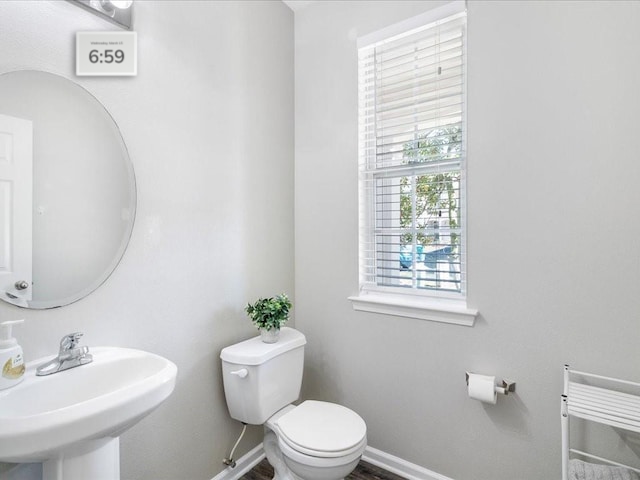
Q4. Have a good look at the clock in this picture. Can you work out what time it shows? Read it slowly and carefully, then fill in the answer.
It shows 6:59
